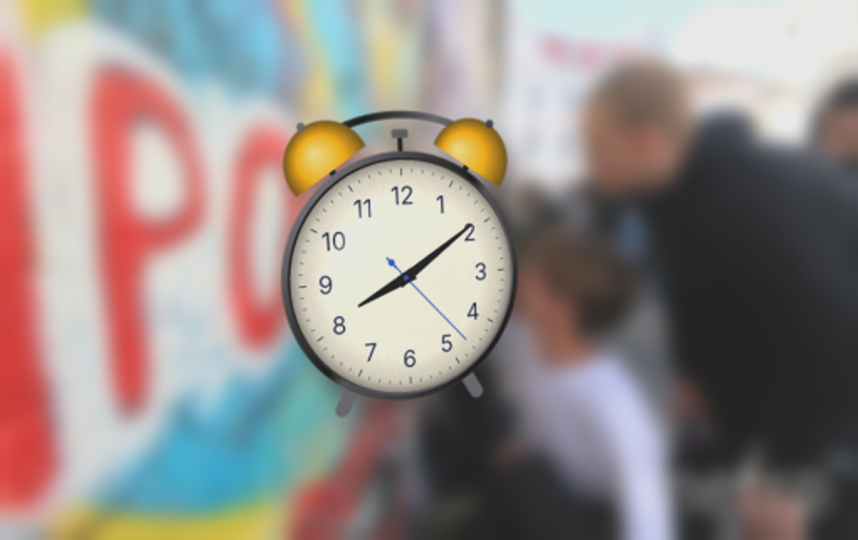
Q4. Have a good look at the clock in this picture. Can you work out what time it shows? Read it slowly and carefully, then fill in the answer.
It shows 8:09:23
